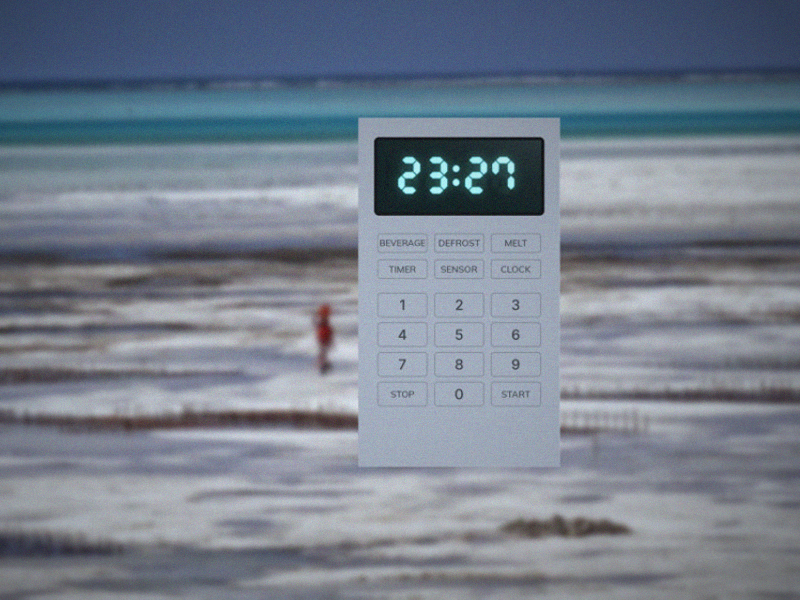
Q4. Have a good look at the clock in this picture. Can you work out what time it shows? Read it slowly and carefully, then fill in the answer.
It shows 23:27
